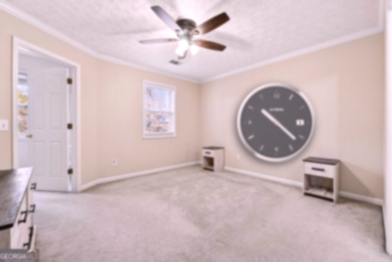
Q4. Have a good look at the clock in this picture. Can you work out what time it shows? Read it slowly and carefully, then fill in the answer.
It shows 10:22
